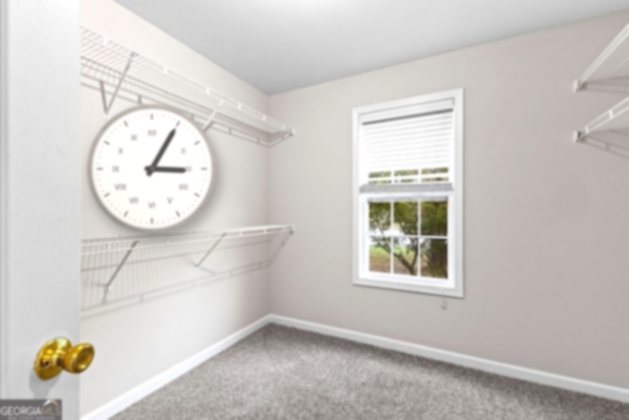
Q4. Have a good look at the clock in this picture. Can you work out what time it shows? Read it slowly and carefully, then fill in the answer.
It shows 3:05
